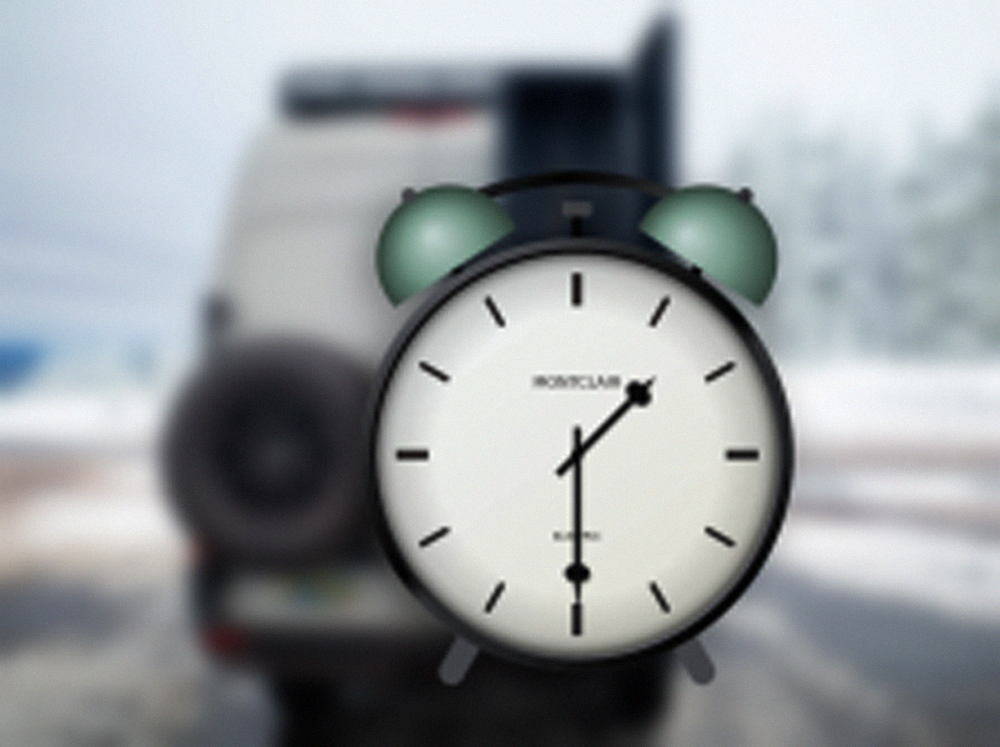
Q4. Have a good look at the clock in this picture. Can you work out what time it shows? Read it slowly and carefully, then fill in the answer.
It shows 1:30
